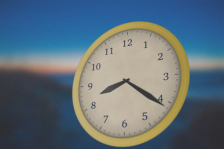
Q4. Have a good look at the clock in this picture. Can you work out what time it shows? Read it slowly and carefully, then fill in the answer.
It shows 8:21
